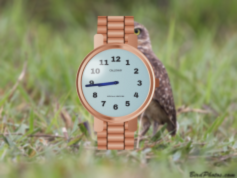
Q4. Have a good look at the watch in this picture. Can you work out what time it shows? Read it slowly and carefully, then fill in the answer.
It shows 8:44
